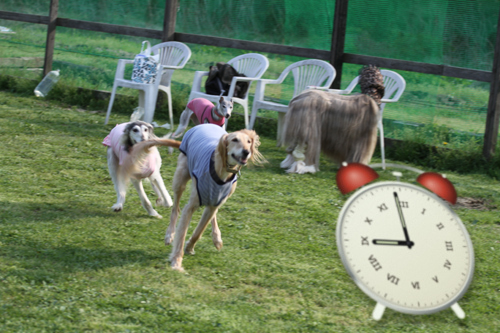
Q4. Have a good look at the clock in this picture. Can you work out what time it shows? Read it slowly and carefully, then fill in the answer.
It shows 8:59
